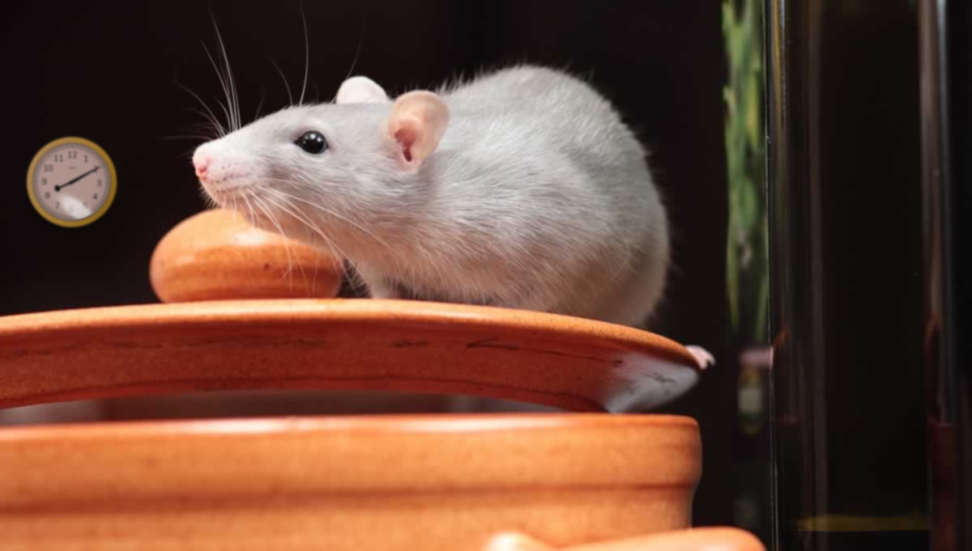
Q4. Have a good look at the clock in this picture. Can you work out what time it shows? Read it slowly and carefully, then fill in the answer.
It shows 8:10
